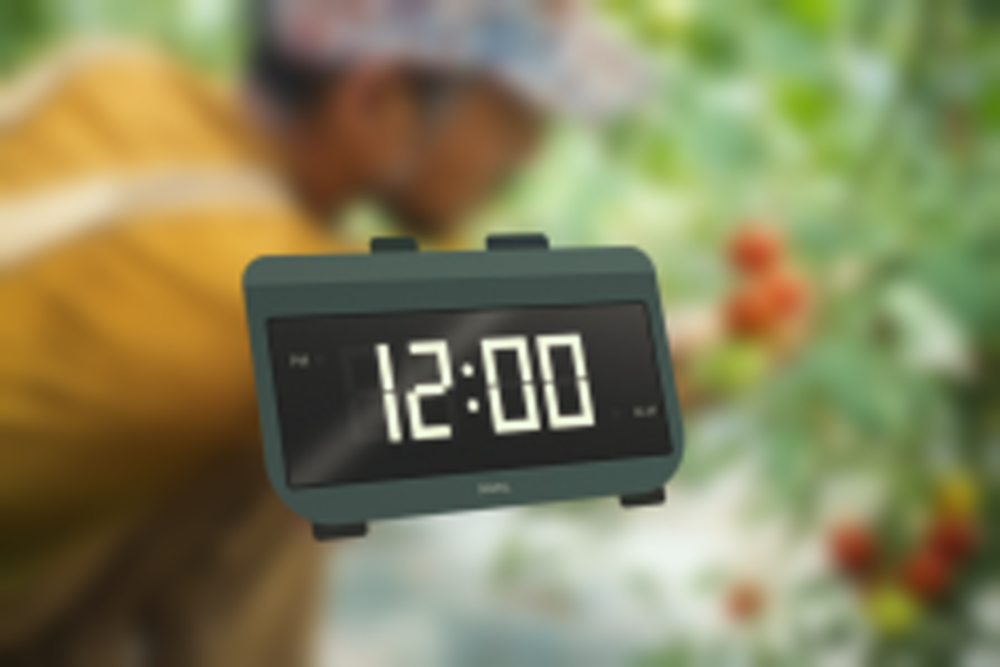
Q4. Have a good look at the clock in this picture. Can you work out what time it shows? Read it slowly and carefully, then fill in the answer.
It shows 12:00
